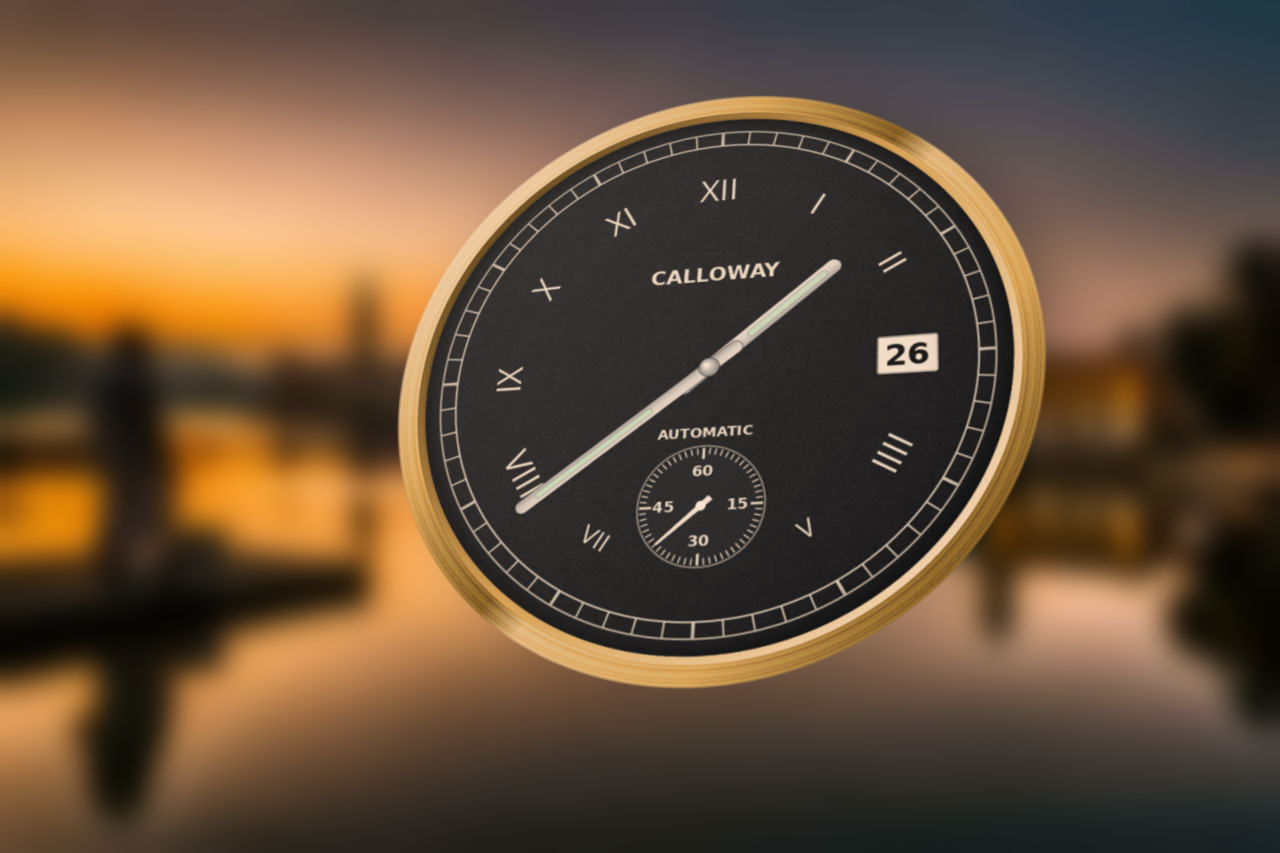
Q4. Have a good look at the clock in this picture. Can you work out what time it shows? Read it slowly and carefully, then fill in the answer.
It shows 1:38:38
